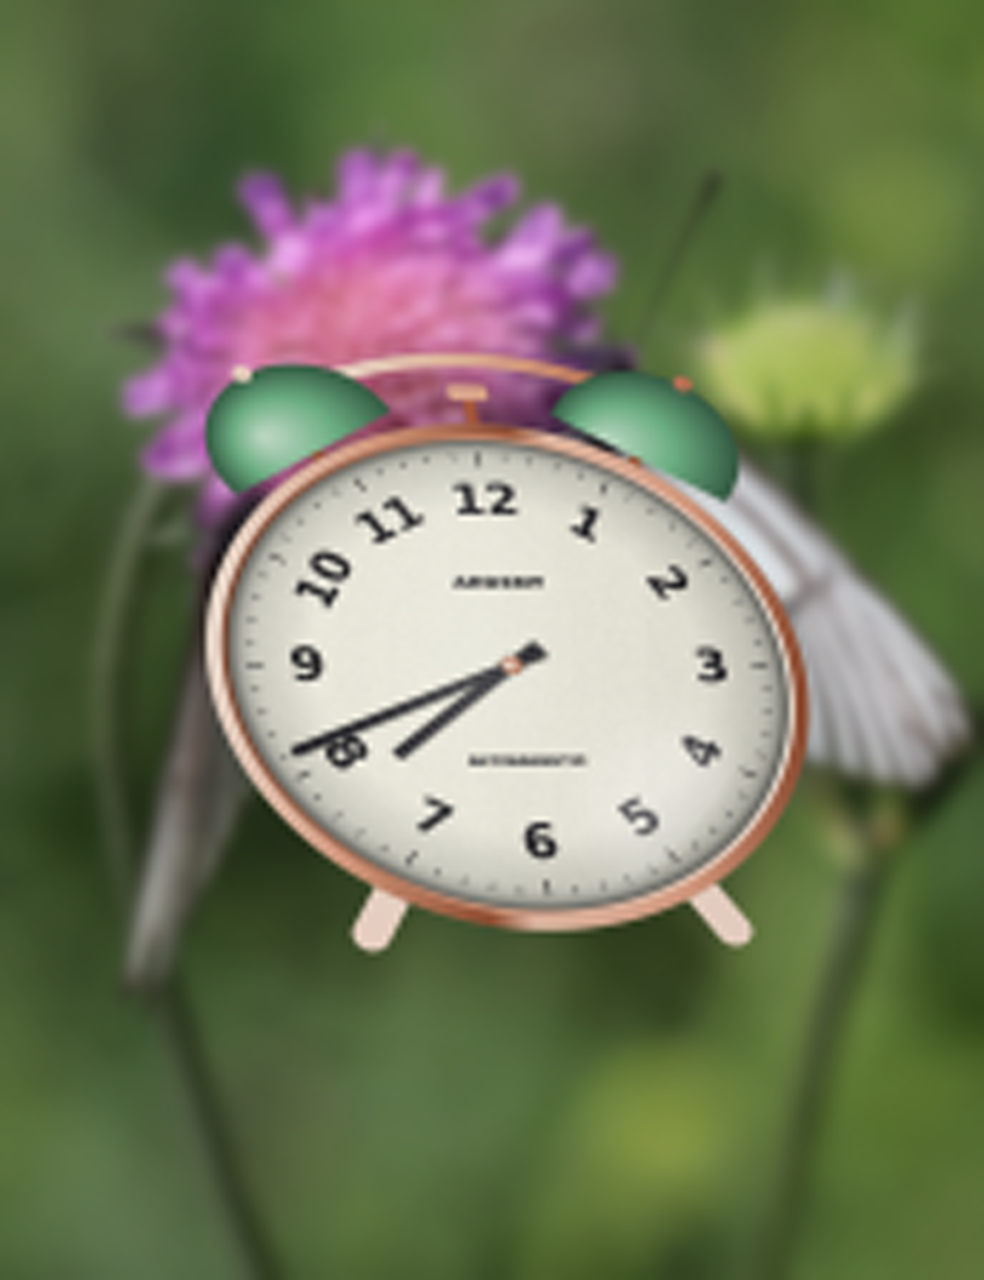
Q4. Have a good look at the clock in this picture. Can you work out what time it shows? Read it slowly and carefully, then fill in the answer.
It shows 7:41
